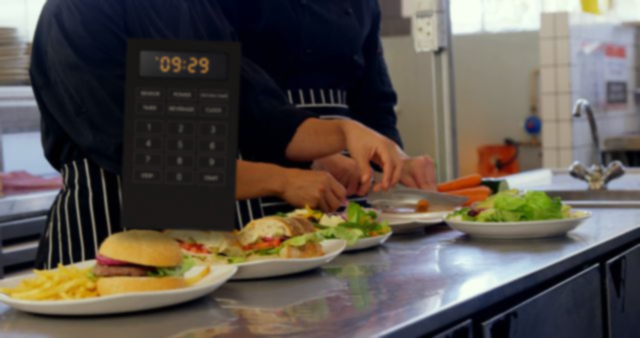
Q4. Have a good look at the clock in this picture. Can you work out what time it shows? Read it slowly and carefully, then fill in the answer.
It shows 9:29
